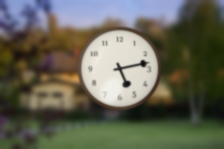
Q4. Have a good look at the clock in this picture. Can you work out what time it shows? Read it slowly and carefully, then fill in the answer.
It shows 5:13
